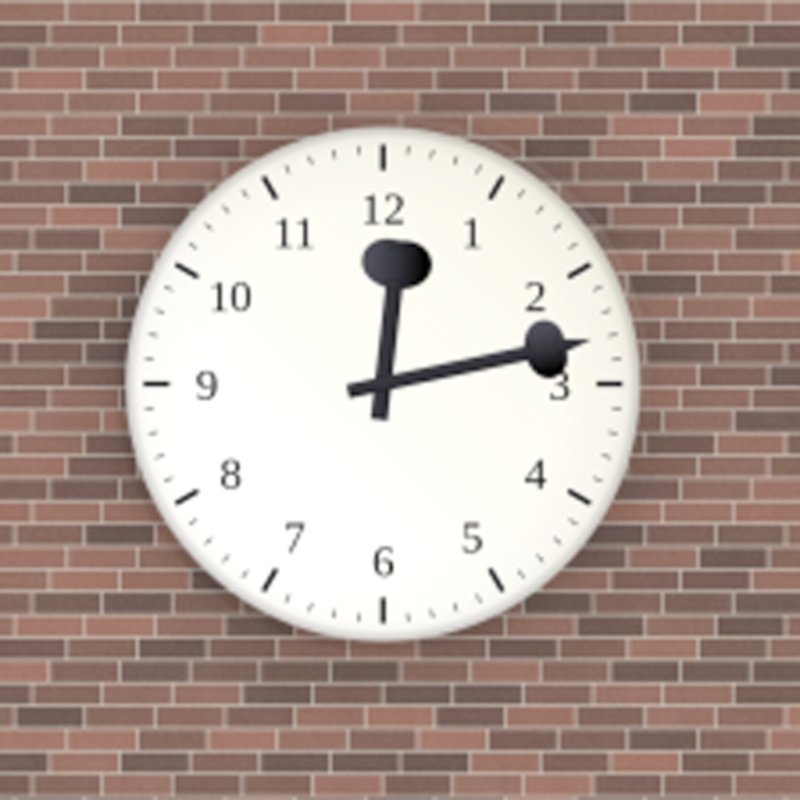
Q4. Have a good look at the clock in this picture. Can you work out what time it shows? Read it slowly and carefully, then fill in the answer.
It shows 12:13
